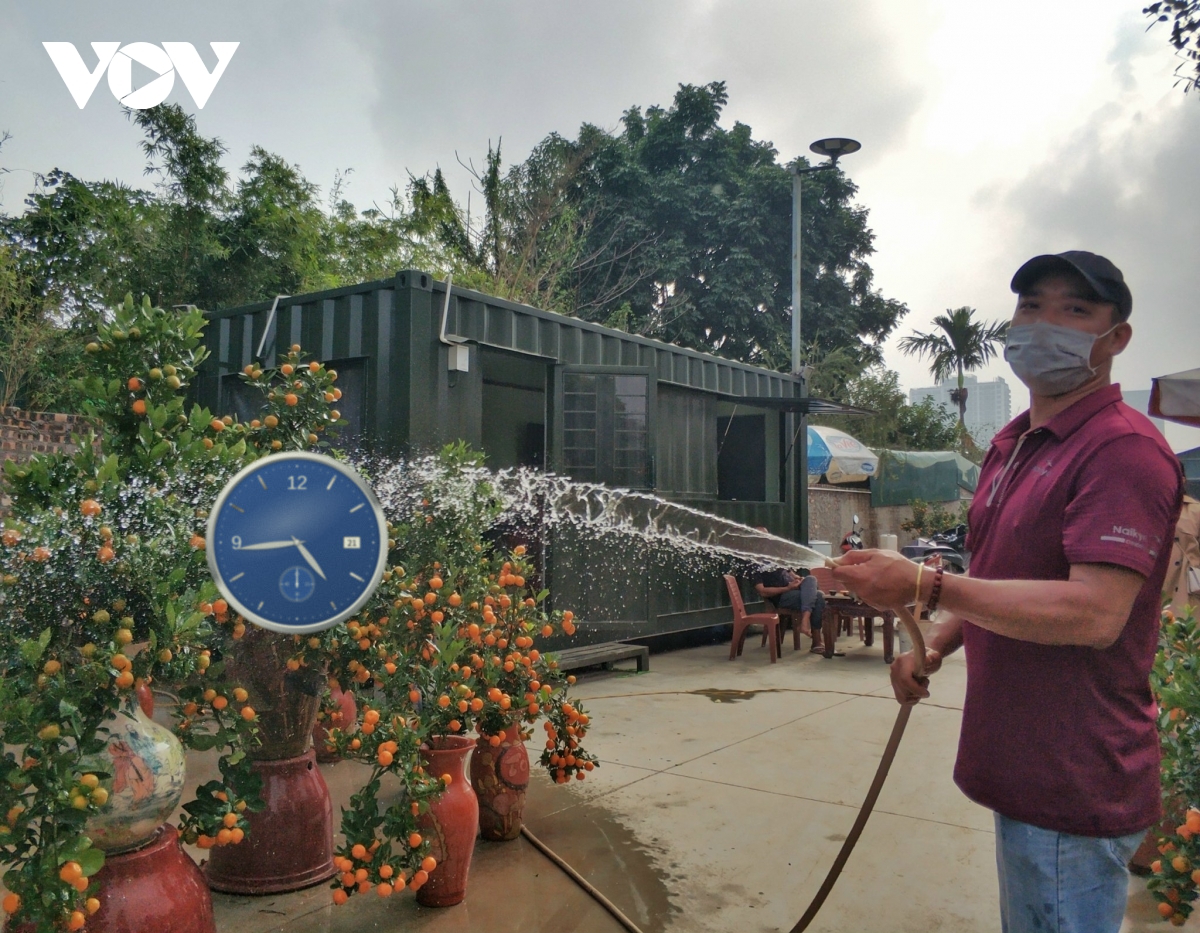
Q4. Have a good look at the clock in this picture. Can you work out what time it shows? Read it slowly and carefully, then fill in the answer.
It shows 4:44
